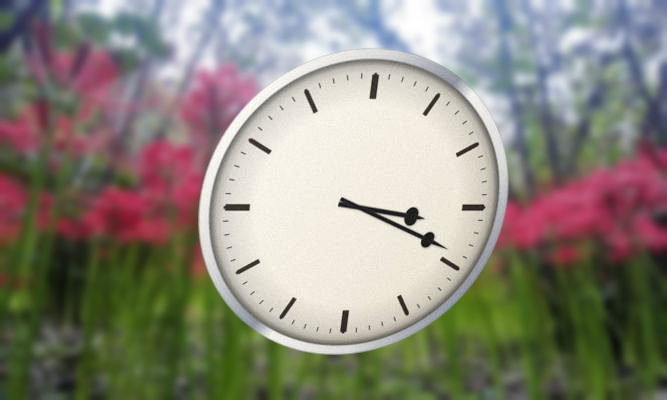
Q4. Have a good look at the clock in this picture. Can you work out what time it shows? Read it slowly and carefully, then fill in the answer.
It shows 3:19
